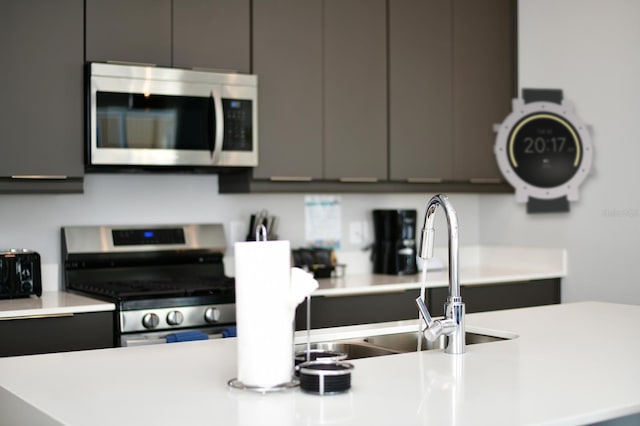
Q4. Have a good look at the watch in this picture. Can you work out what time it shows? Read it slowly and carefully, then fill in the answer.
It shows 20:17
